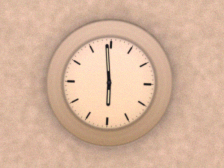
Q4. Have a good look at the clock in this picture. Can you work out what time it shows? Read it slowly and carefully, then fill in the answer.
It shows 5:59
